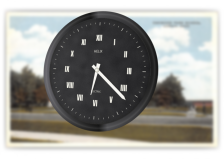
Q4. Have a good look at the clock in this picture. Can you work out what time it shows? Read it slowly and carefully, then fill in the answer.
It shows 6:22
